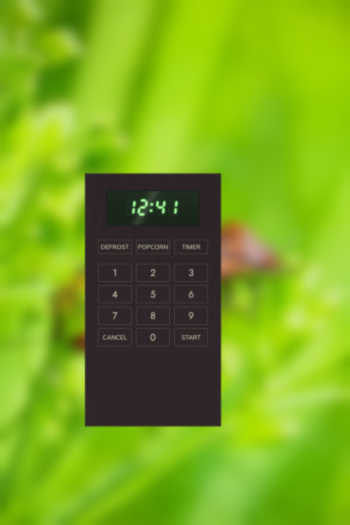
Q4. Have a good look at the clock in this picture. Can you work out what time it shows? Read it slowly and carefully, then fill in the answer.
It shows 12:41
